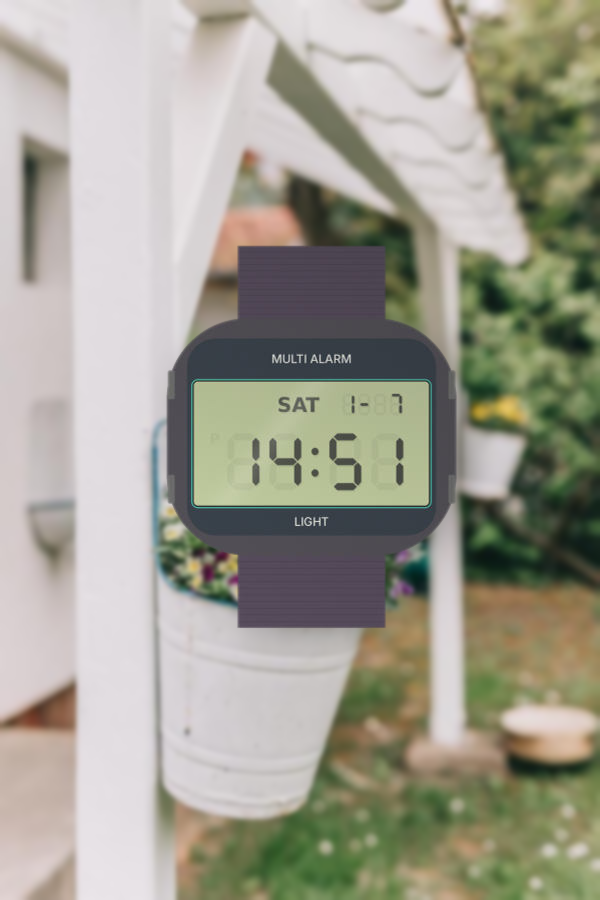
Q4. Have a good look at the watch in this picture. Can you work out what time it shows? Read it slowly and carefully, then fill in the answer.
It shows 14:51
